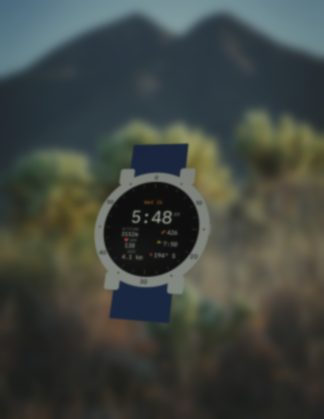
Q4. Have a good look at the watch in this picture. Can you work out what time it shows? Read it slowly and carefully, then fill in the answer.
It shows 5:48
